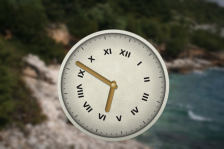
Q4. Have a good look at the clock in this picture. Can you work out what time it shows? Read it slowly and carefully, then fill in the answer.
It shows 5:47
